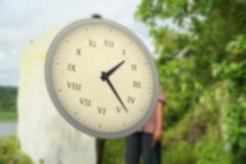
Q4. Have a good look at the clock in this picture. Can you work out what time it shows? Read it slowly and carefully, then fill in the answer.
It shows 1:23
